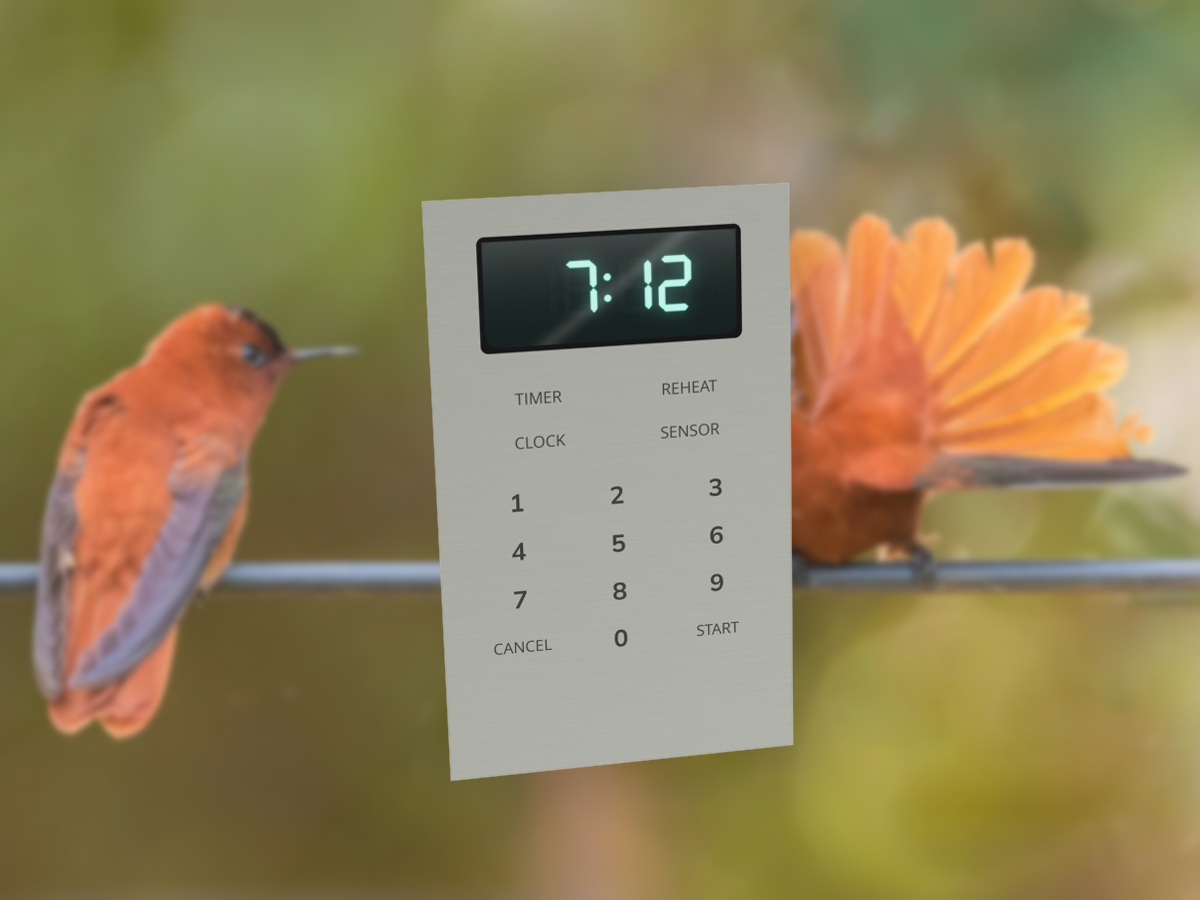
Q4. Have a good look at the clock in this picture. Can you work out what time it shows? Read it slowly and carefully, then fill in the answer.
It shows 7:12
